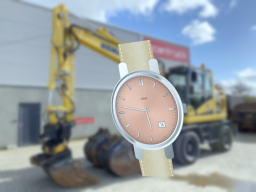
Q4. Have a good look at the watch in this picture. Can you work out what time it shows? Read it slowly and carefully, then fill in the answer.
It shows 5:47
